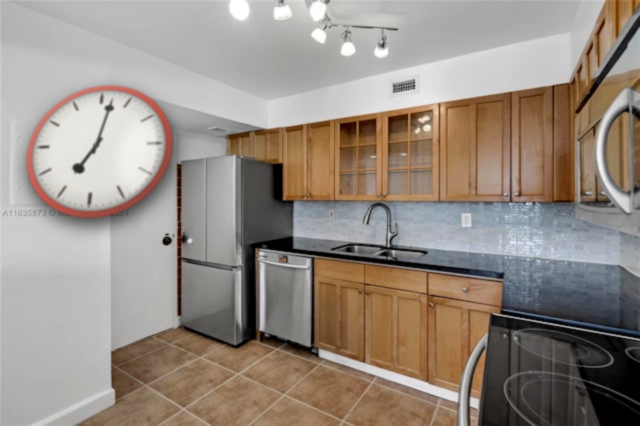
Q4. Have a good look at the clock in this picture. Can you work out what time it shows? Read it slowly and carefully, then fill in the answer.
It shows 7:02
